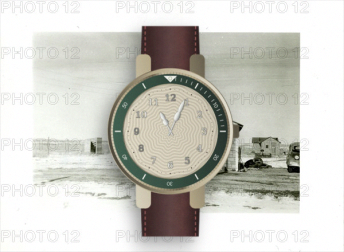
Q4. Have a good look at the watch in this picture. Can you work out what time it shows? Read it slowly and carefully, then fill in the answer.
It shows 11:04
